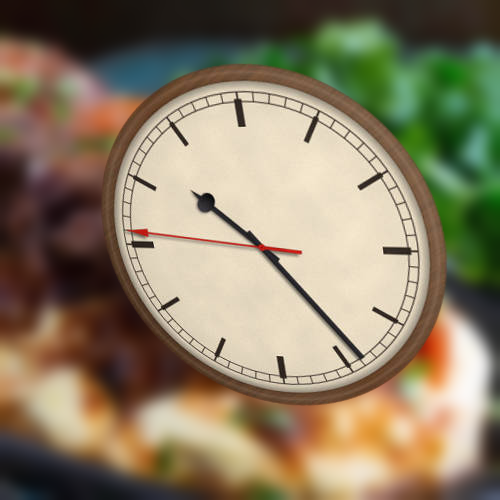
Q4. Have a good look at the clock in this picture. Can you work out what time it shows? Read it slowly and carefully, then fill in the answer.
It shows 10:23:46
